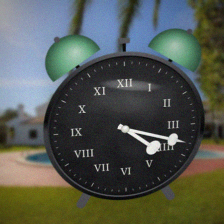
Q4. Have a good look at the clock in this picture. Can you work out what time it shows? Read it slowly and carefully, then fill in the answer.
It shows 4:18
